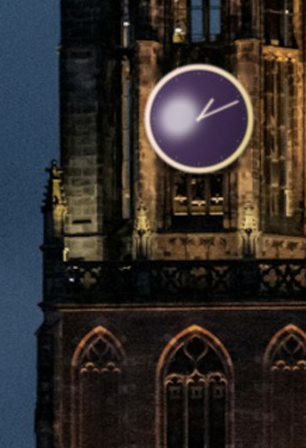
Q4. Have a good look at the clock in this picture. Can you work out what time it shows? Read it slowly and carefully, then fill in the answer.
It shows 1:11
